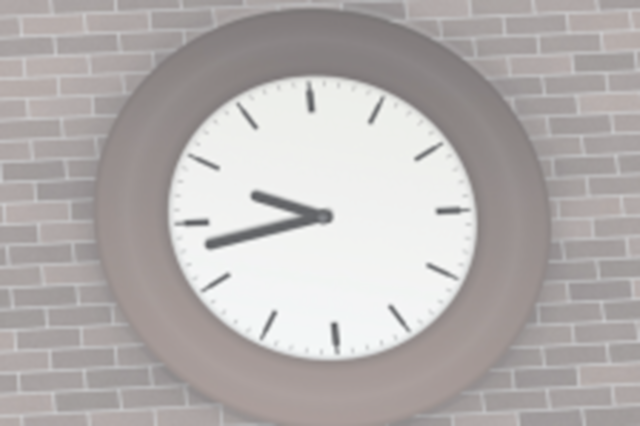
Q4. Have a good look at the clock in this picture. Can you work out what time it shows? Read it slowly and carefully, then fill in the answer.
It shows 9:43
